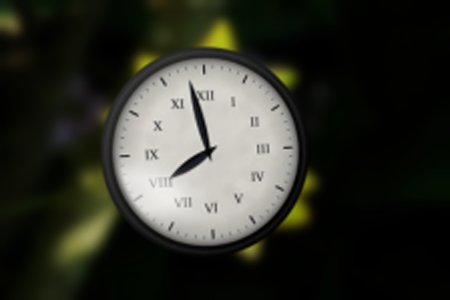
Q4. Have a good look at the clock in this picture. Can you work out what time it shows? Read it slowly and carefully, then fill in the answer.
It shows 7:58
